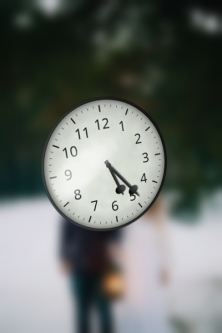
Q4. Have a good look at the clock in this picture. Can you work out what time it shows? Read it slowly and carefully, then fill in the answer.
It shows 5:24
